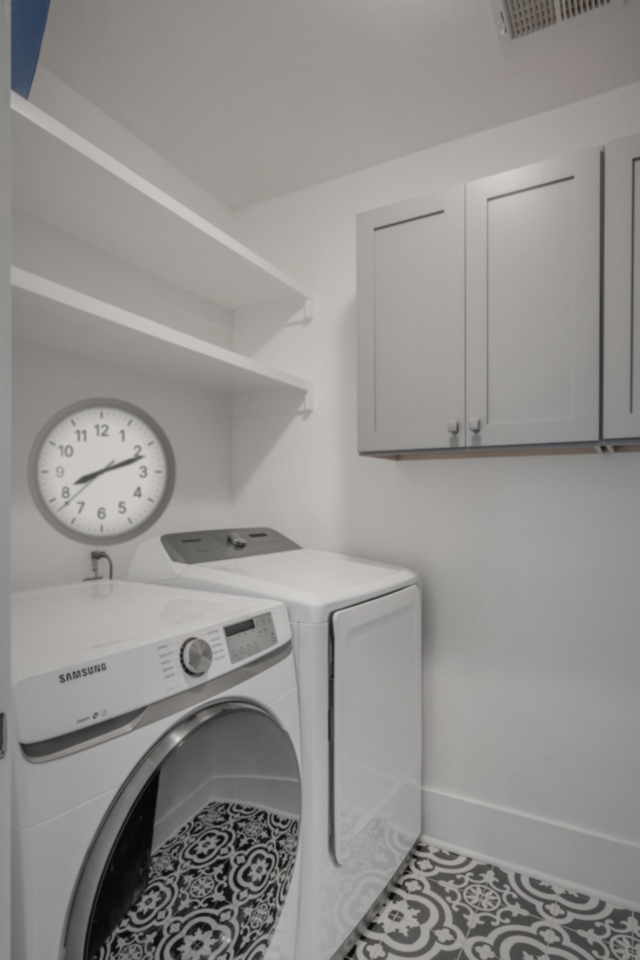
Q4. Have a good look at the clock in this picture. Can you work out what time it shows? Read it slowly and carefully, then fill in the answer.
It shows 8:11:38
